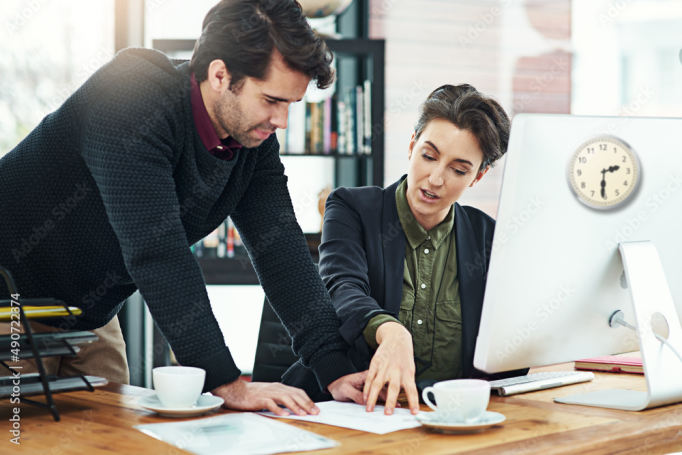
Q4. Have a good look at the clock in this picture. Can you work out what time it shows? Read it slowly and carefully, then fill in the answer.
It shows 2:31
